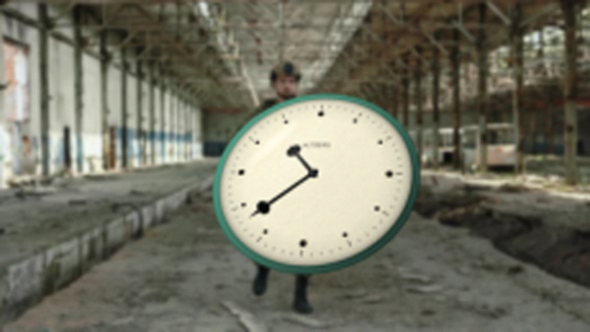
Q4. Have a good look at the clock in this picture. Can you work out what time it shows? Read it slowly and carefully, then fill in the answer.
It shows 10:38
